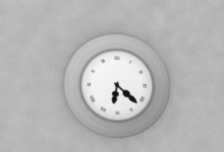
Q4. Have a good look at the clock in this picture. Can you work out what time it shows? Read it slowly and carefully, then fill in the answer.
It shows 6:22
